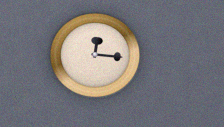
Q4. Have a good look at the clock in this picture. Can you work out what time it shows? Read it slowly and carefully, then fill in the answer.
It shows 12:16
